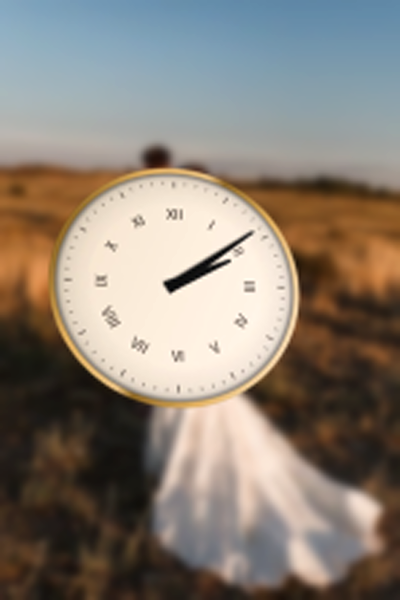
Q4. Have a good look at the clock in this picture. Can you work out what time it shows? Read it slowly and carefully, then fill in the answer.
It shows 2:09
